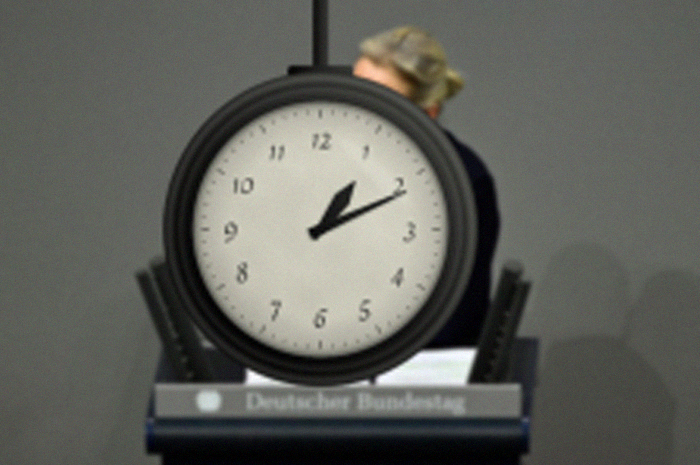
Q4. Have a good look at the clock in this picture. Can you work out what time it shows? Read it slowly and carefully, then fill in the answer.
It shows 1:11
